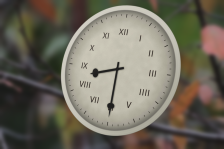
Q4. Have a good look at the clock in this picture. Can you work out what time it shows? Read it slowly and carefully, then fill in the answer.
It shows 8:30
